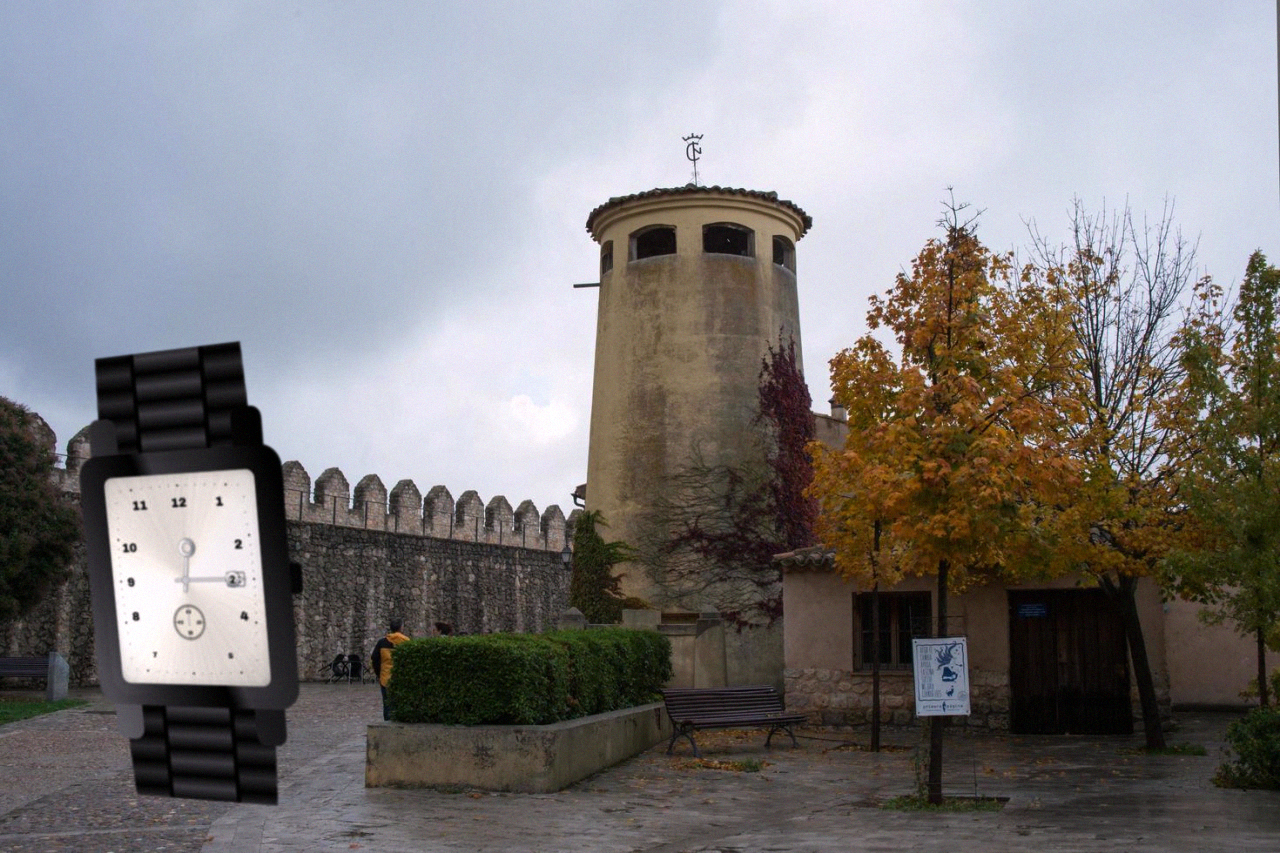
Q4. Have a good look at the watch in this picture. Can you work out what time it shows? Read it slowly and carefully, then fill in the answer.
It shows 12:15
